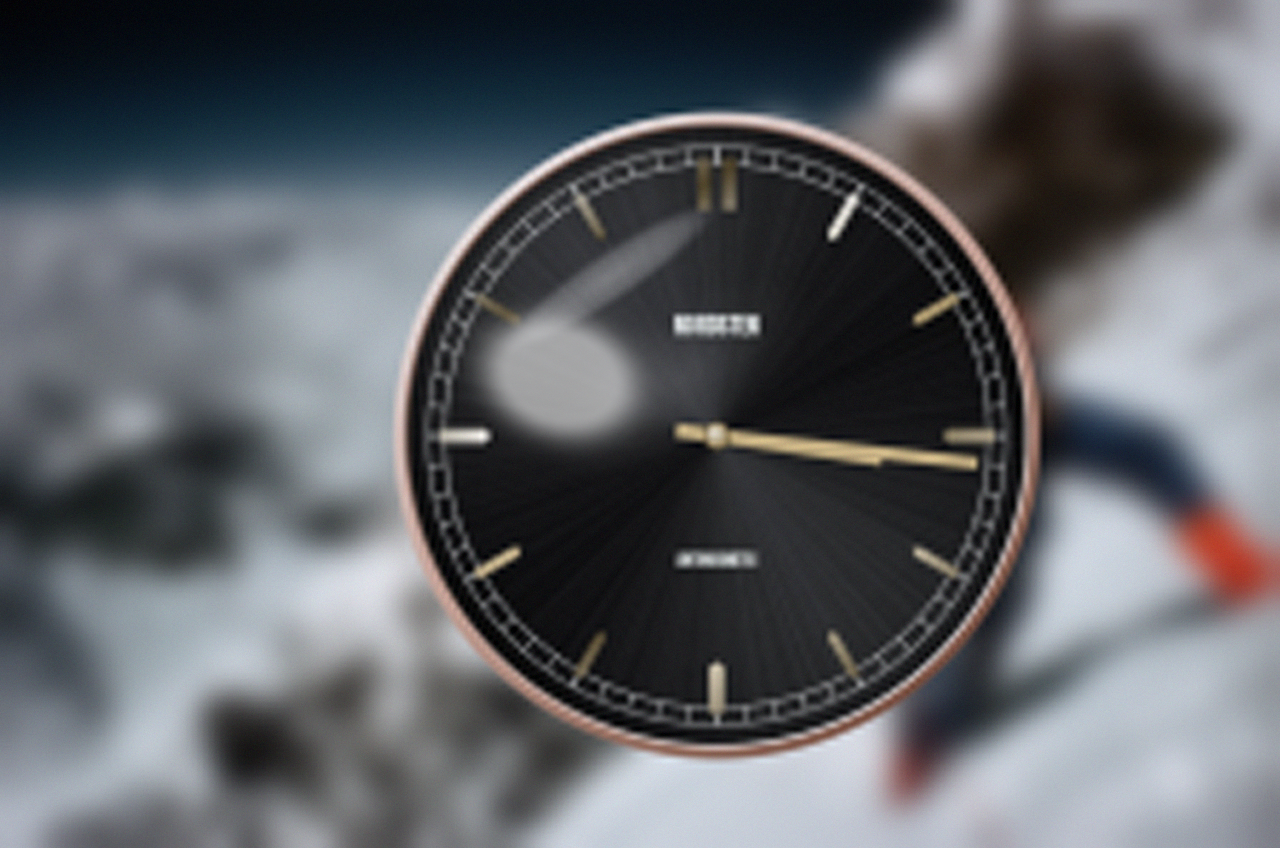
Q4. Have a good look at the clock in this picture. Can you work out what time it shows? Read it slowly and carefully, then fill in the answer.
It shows 3:16
